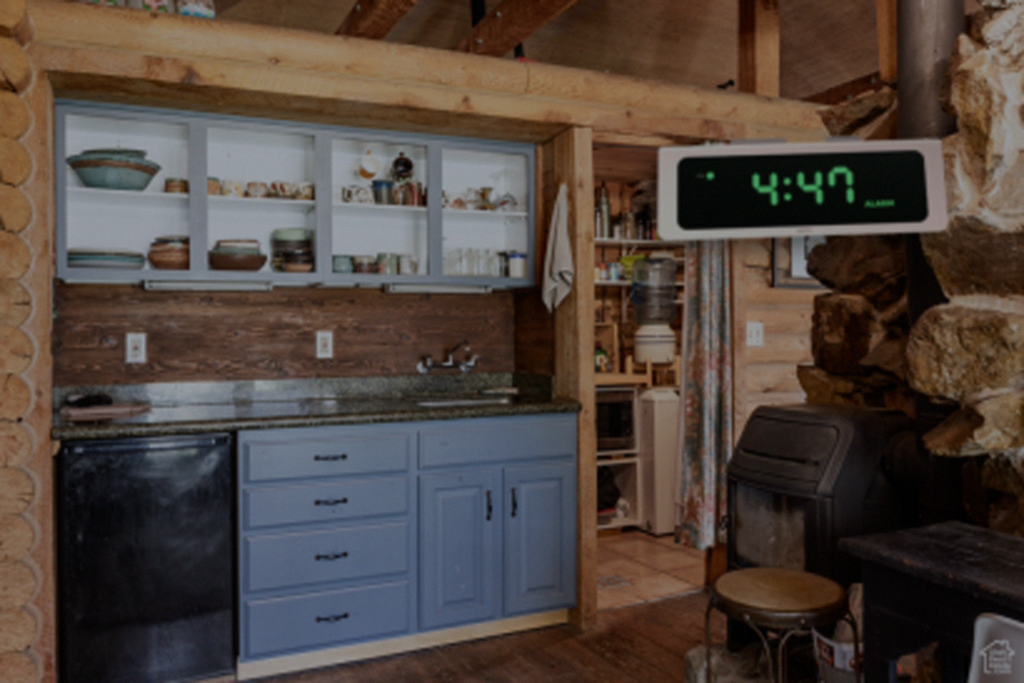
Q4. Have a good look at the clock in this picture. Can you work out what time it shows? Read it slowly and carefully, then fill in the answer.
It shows 4:47
